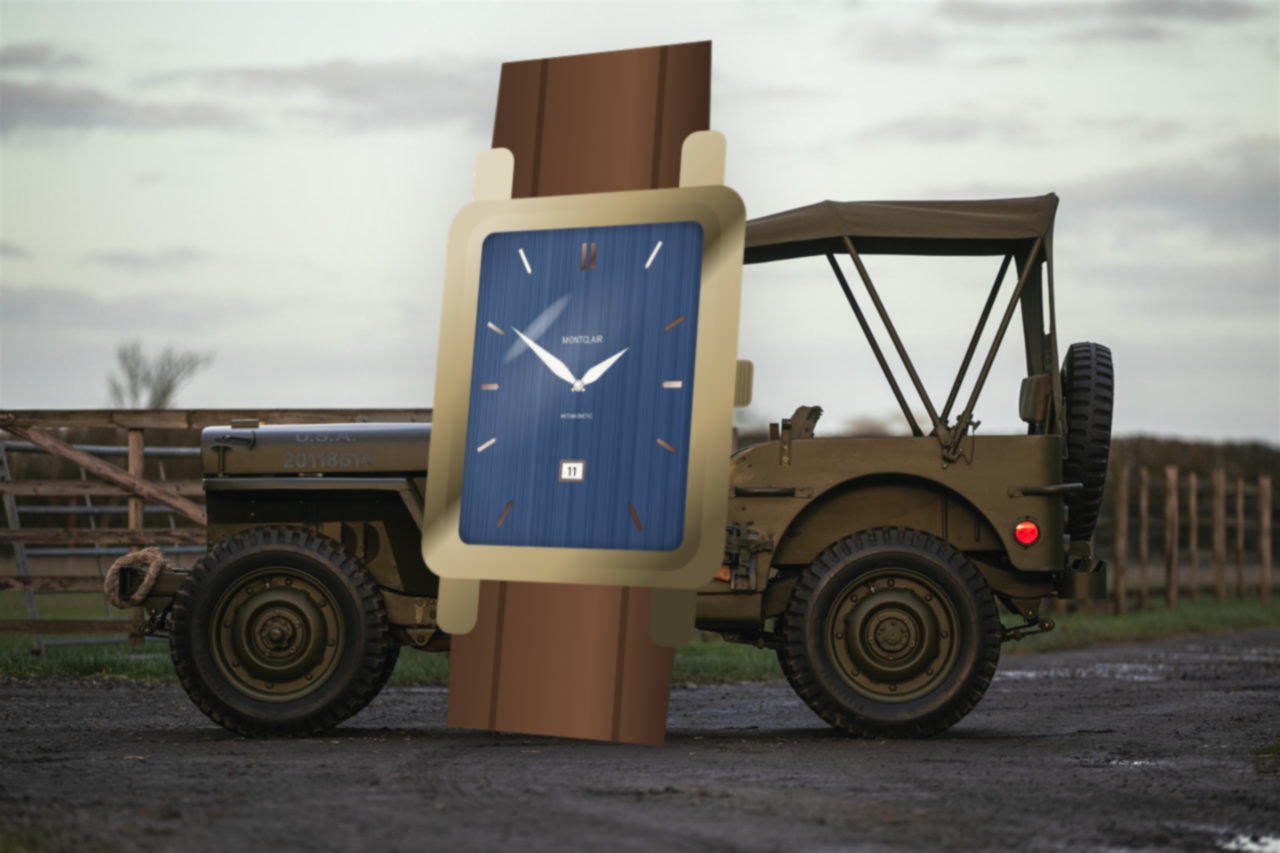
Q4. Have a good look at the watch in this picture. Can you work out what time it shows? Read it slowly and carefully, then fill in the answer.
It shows 1:51
